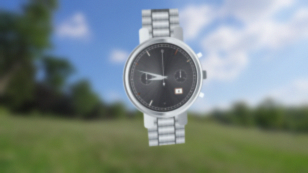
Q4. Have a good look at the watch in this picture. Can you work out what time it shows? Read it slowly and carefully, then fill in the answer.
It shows 8:48
